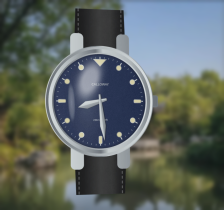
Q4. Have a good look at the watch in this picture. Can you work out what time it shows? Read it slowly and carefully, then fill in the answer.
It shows 8:29
